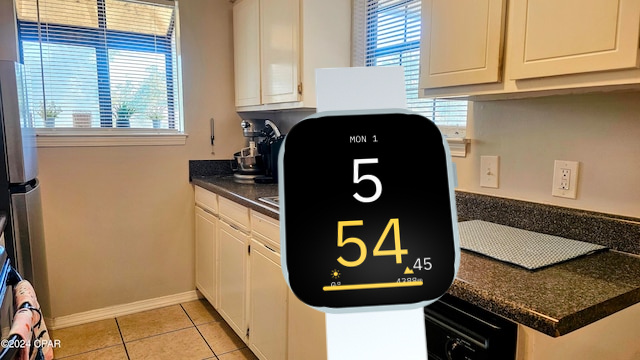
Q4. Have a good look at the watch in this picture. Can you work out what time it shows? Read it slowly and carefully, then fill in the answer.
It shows 5:54:45
